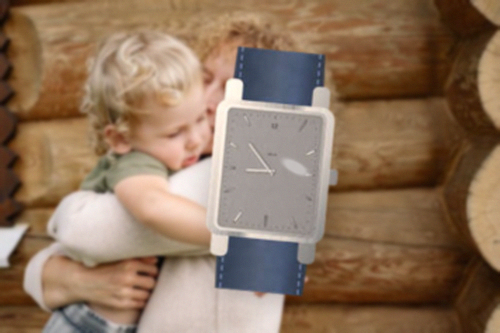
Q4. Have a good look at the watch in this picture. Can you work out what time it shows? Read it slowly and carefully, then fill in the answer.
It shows 8:53
